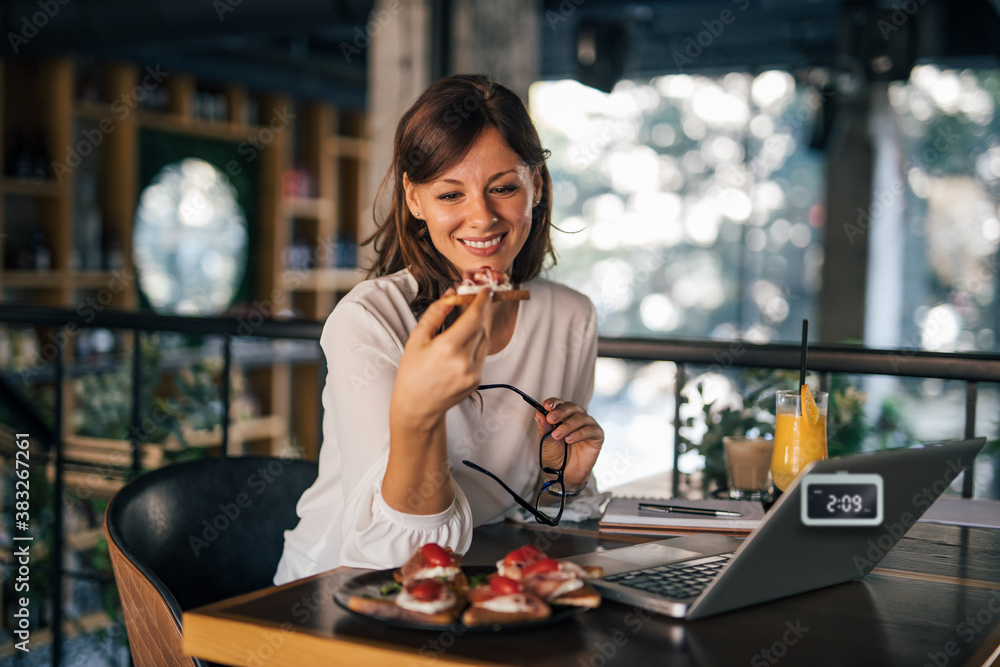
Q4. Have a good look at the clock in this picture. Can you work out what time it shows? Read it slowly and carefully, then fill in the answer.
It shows 2:09
